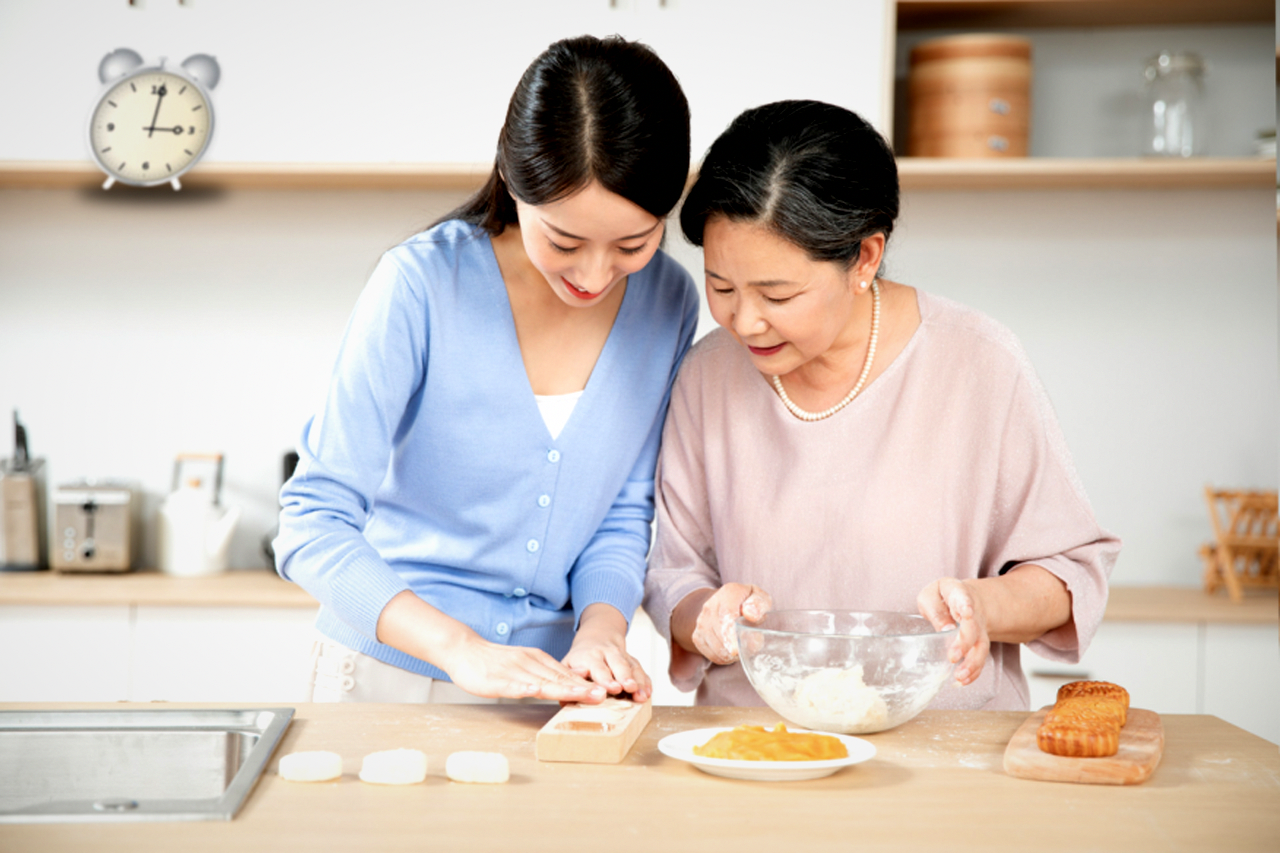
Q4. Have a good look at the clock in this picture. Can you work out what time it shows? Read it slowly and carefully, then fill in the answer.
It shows 3:01
